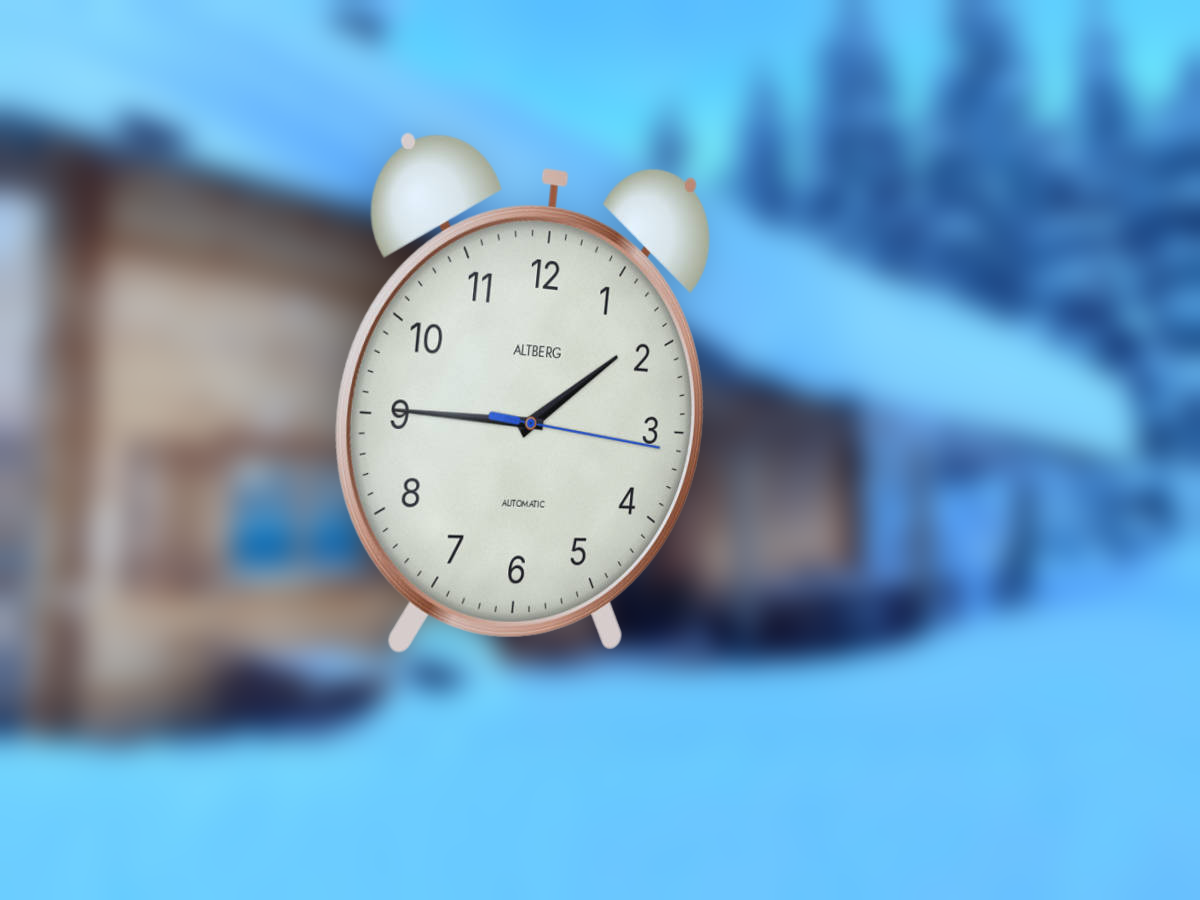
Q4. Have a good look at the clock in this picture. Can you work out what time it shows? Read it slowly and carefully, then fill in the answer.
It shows 1:45:16
